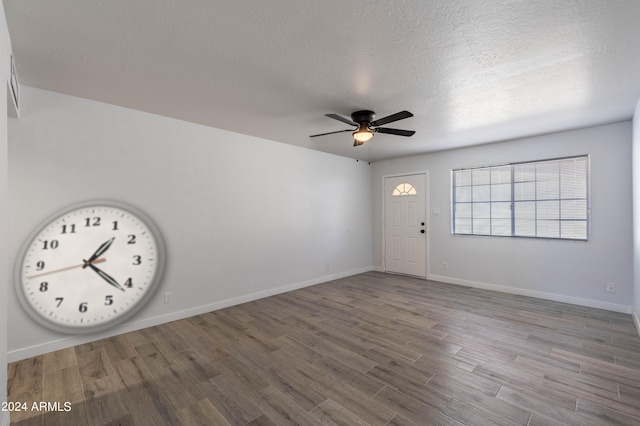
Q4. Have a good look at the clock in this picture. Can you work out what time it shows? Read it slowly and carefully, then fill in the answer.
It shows 1:21:43
